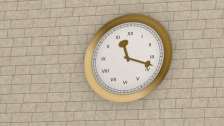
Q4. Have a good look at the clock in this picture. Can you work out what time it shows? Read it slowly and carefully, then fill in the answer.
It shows 11:18
